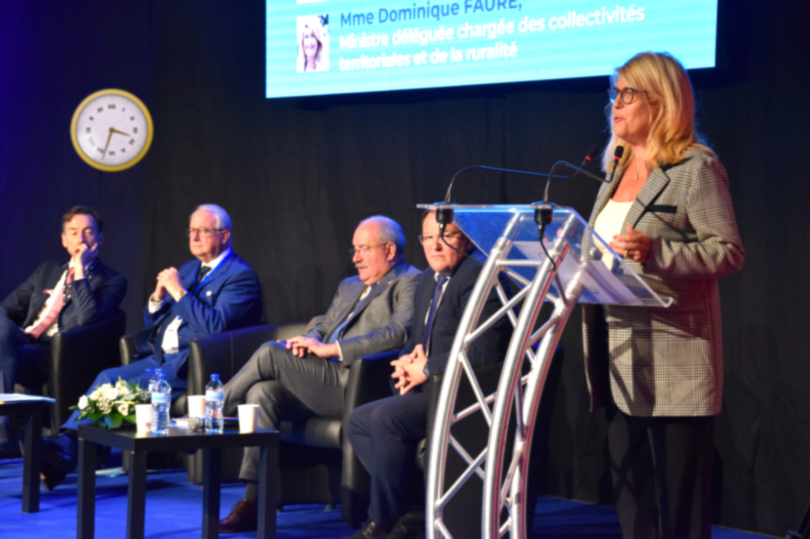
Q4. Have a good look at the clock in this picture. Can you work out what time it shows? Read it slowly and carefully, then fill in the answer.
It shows 3:33
